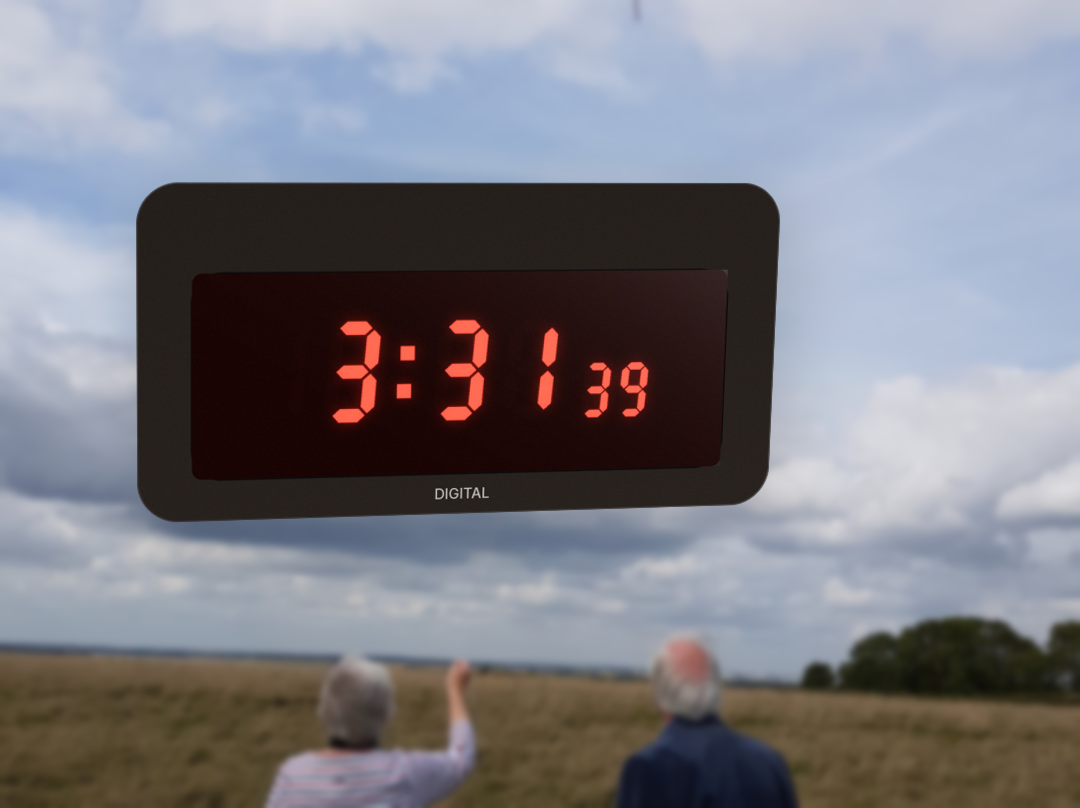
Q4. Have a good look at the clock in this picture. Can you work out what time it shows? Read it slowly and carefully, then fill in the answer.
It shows 3:31:39
